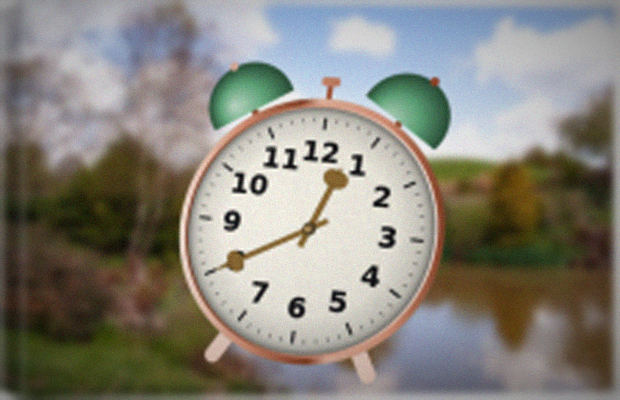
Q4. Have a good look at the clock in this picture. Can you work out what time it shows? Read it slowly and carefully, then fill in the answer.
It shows 12:40
